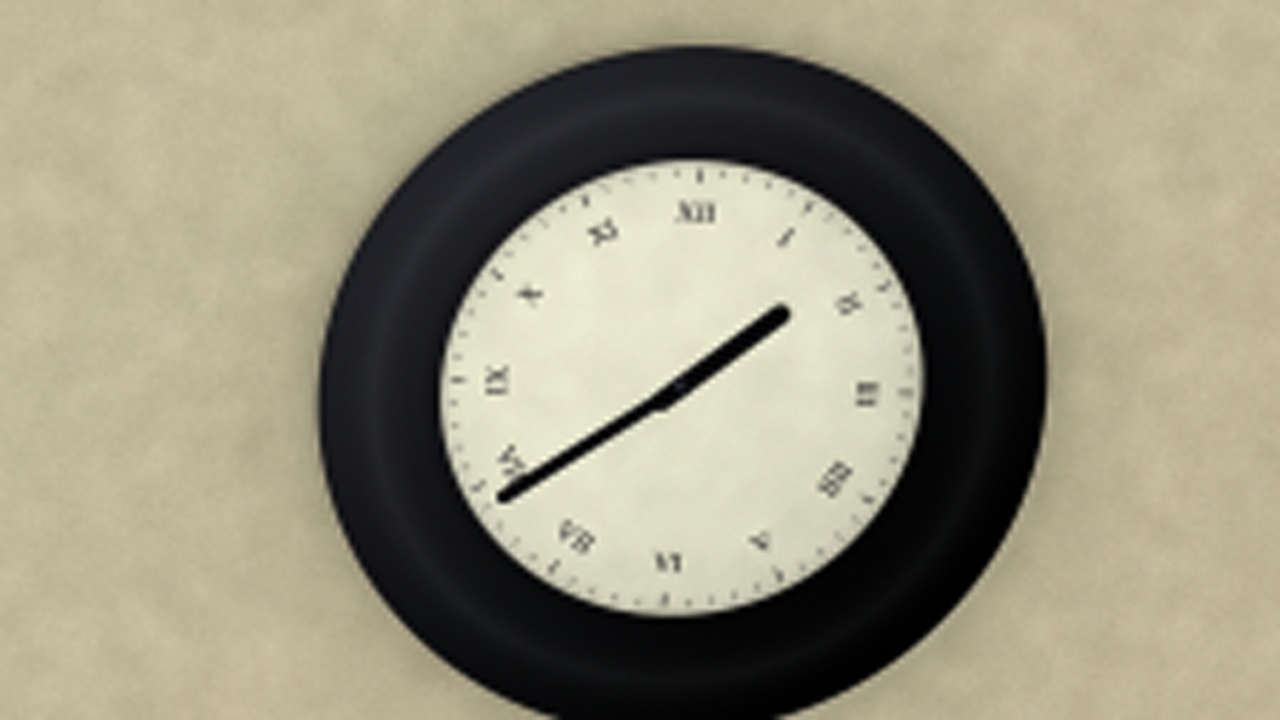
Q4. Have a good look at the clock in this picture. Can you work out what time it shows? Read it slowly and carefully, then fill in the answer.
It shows 1:39
